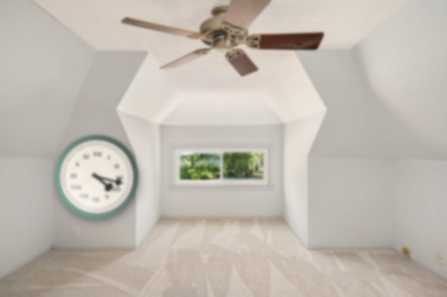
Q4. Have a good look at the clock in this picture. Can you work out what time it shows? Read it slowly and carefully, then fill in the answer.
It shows 4:17
